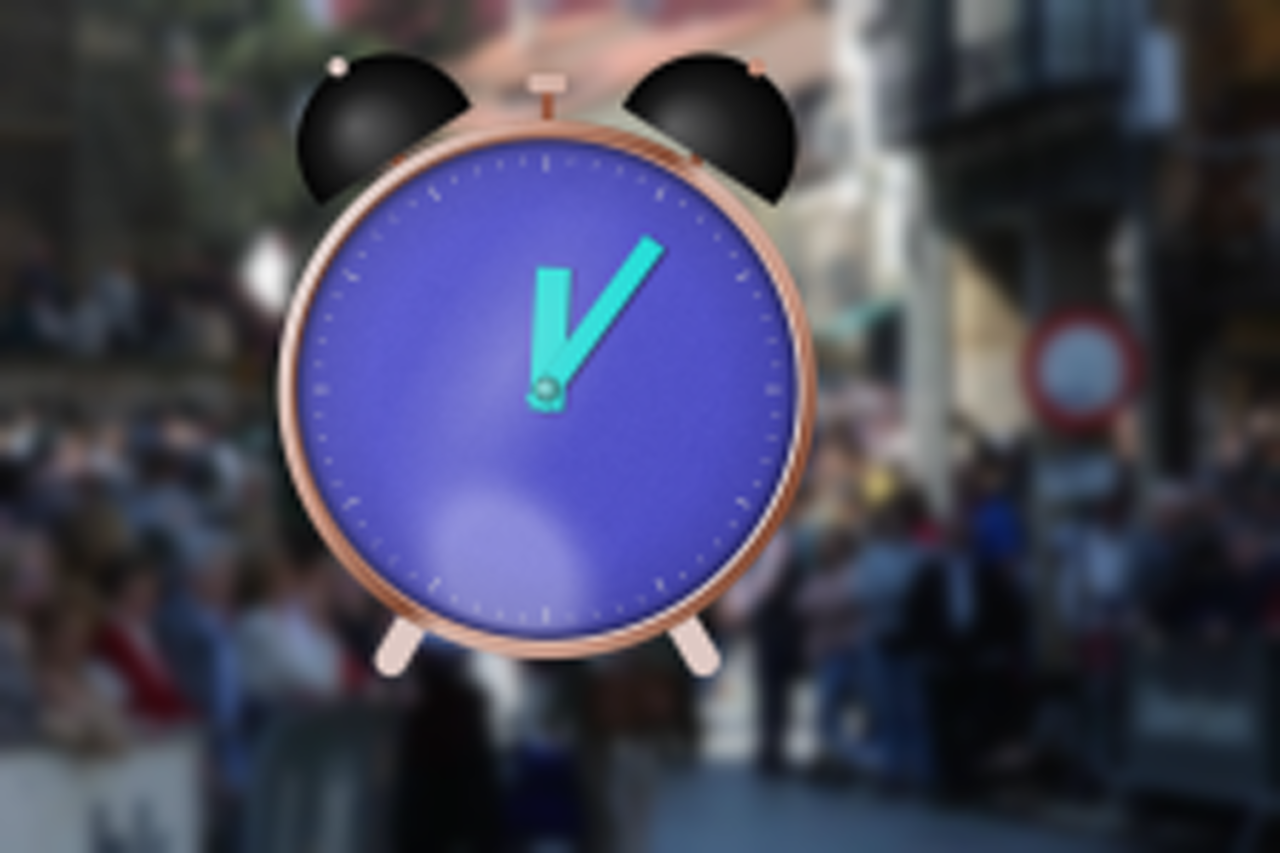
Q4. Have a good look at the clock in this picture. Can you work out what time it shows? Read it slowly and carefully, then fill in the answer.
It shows 12:06
